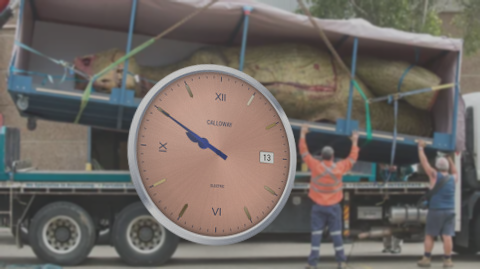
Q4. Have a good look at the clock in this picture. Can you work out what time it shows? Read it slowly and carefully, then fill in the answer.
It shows 9:50
